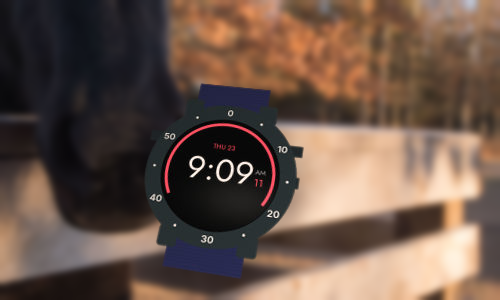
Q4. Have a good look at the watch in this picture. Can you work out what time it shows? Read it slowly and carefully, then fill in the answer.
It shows 9:09:11
